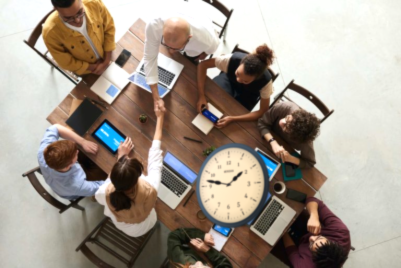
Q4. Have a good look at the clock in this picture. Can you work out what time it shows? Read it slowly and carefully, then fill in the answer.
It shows 1:47
